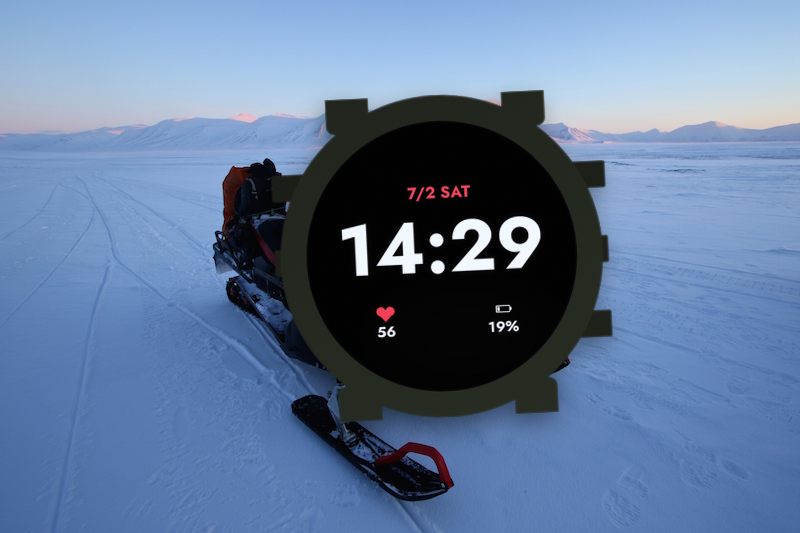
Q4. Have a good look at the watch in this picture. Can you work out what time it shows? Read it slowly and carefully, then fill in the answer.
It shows 14:29
